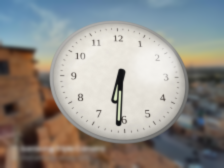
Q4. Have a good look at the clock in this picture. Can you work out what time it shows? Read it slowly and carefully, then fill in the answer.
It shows 6:31
